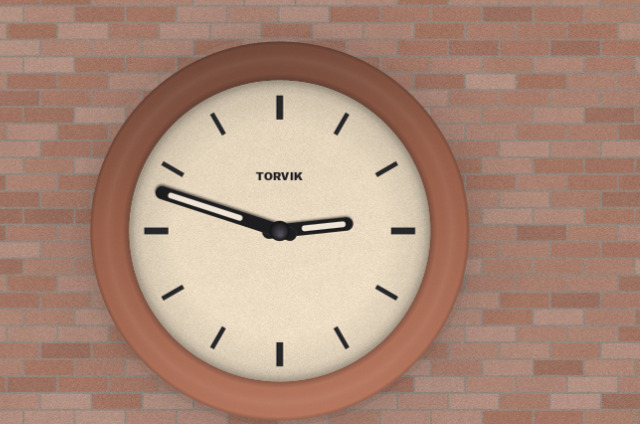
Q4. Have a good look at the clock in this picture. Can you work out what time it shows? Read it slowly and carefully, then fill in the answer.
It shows 2:48
